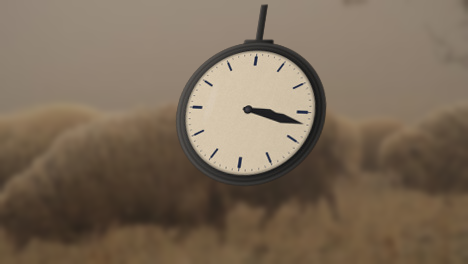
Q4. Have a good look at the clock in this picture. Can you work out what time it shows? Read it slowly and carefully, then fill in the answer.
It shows 3:17
